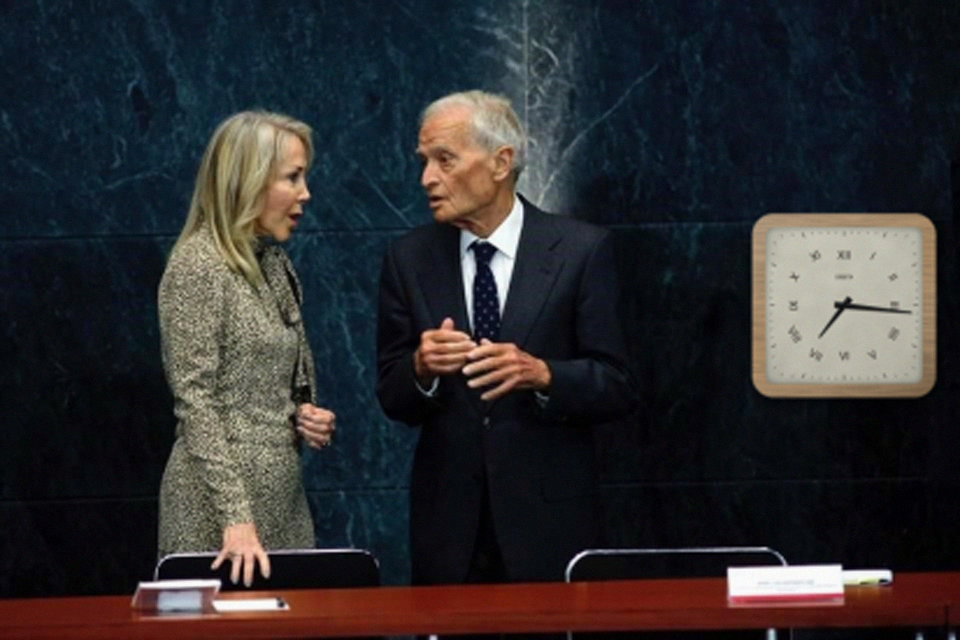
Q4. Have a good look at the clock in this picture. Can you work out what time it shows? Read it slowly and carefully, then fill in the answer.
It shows 7:16
